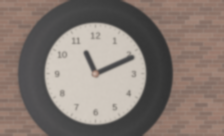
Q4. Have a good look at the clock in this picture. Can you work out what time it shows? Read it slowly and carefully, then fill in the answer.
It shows 11:11
